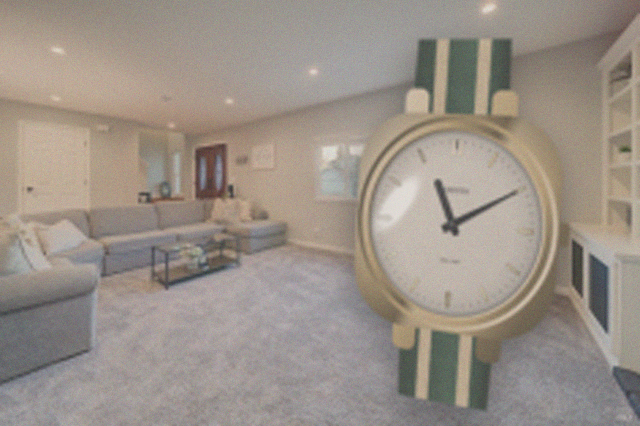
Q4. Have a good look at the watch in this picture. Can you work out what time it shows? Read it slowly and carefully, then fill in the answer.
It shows 11:10
